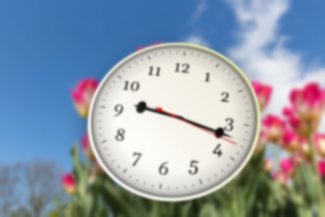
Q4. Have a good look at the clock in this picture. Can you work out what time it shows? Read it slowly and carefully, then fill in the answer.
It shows 9:17:18
